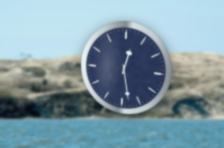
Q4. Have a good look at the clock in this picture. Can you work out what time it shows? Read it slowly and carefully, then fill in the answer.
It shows 12:28
